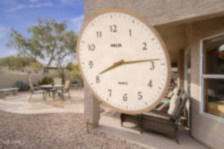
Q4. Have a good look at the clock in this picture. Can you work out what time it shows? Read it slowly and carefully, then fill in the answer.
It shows 8:14
